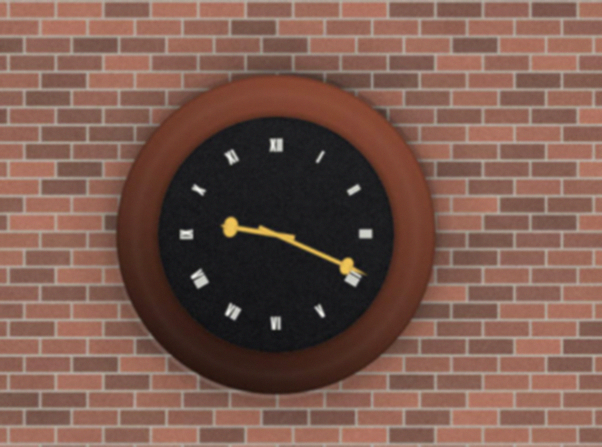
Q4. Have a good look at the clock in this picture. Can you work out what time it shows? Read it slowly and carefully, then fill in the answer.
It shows 9:19
